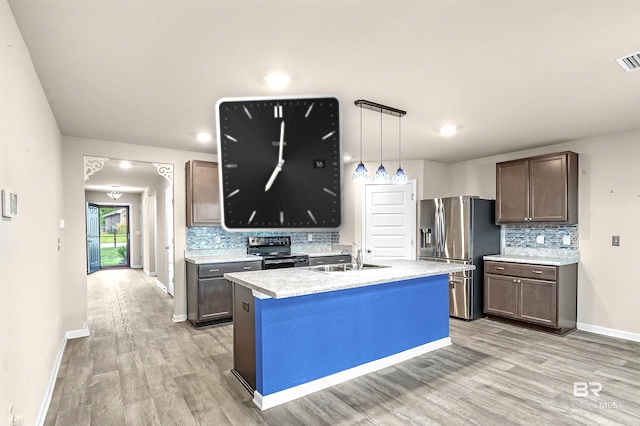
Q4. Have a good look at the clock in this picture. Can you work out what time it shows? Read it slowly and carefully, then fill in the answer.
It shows 7:01
